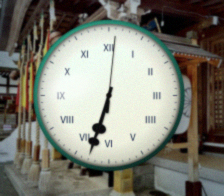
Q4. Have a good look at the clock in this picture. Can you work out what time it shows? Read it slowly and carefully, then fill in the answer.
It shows 6:33:01
